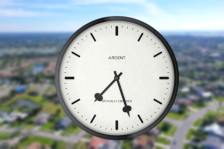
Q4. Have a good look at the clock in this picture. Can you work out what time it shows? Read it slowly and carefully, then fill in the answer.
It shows 7:27
